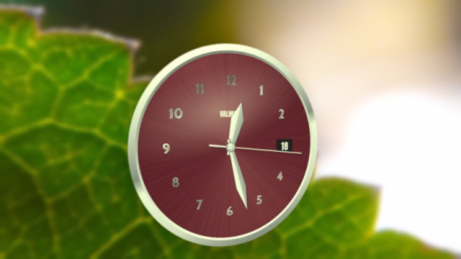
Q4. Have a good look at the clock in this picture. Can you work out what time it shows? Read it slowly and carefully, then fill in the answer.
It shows 12:27:16
